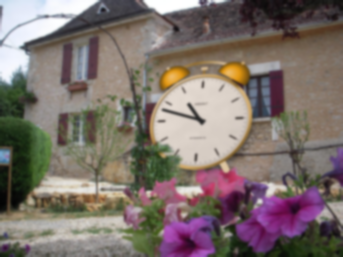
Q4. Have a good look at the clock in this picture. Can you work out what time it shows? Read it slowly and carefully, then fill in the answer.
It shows 10:48
